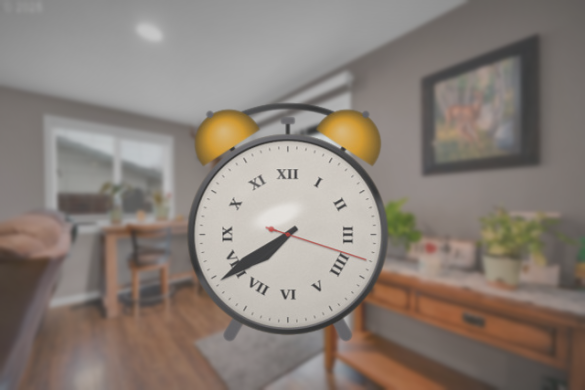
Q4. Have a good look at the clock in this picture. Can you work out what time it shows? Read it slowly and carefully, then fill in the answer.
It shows 7:39:18
